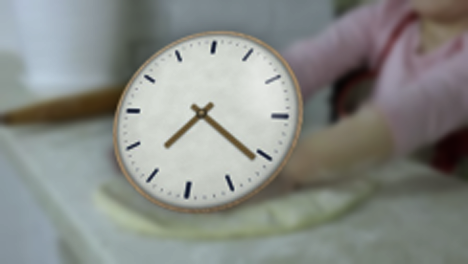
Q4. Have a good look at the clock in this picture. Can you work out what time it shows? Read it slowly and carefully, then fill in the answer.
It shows 7:21
